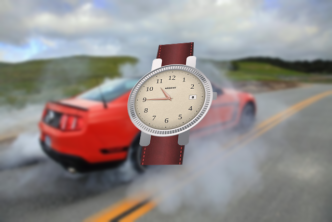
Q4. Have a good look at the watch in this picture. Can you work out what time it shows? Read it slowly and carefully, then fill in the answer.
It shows 10:45
